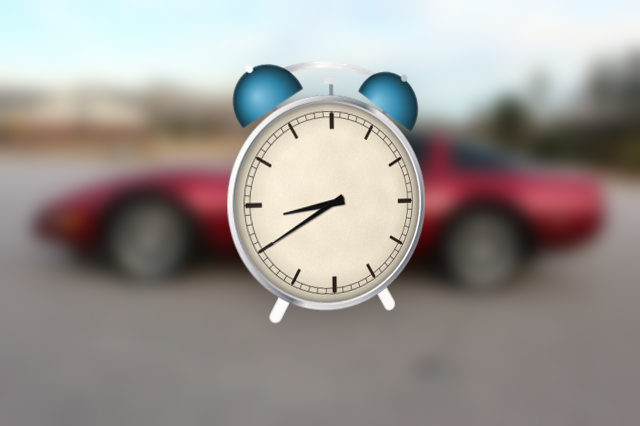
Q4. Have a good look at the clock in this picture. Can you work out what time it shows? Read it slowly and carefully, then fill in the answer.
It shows 8:40
